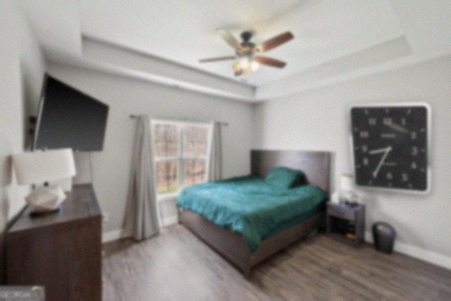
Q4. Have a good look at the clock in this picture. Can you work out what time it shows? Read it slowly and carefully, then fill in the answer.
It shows 8:35
